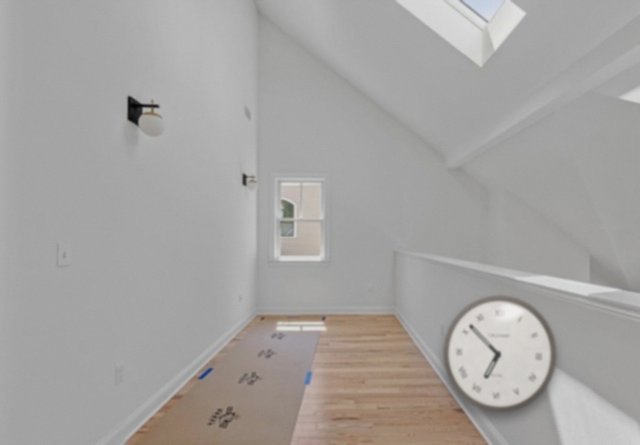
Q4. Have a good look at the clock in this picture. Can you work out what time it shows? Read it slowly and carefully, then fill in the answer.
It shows 6:52
